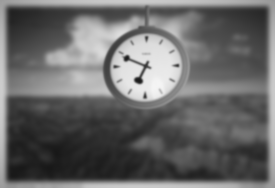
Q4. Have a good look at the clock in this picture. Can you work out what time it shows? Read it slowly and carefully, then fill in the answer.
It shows 6:49
